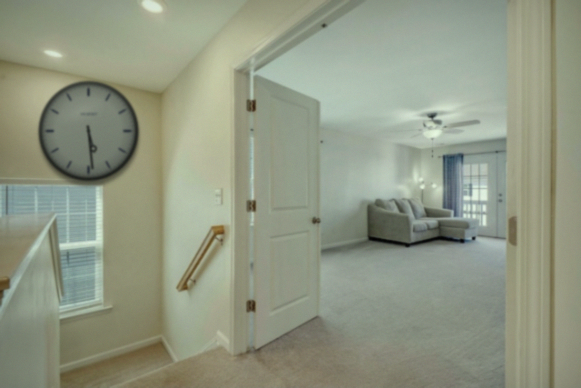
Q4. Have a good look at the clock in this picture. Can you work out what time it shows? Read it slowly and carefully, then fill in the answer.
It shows 5:29
